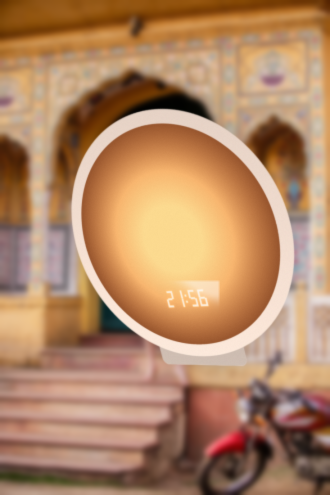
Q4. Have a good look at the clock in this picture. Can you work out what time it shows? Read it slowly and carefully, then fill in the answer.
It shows 21:56
